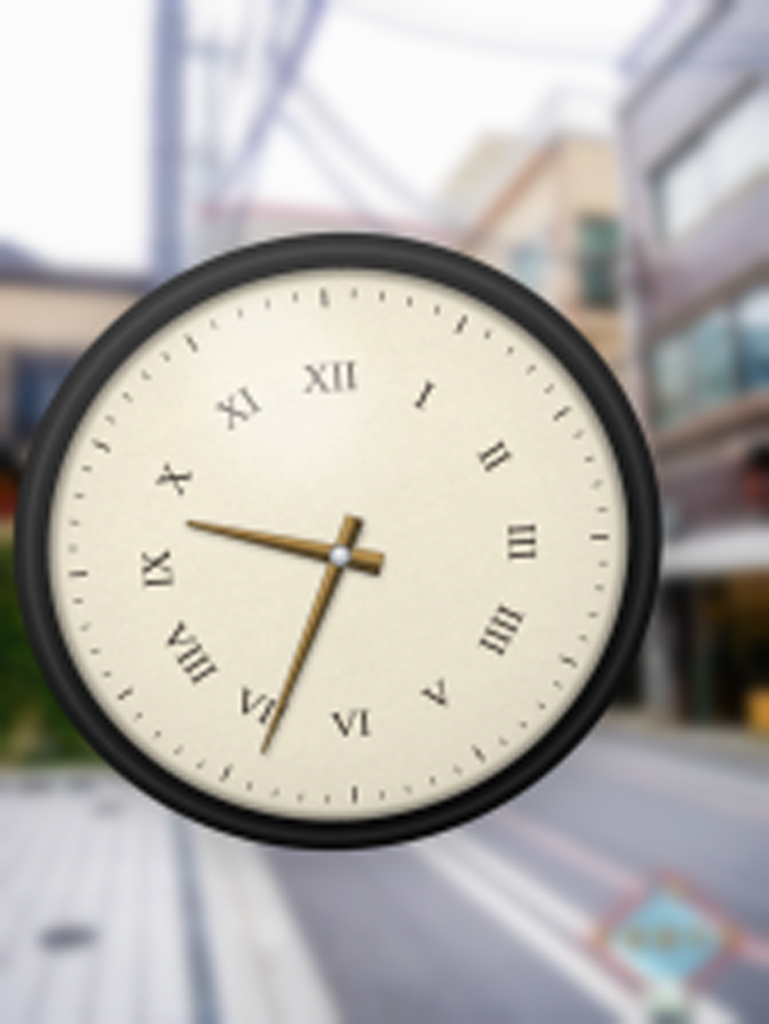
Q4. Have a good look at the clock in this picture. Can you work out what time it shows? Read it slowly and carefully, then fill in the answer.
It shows 9:34
